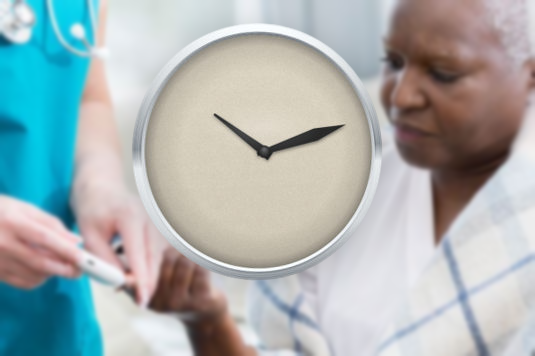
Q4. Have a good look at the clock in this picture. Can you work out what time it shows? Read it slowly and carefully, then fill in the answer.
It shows 10:12
